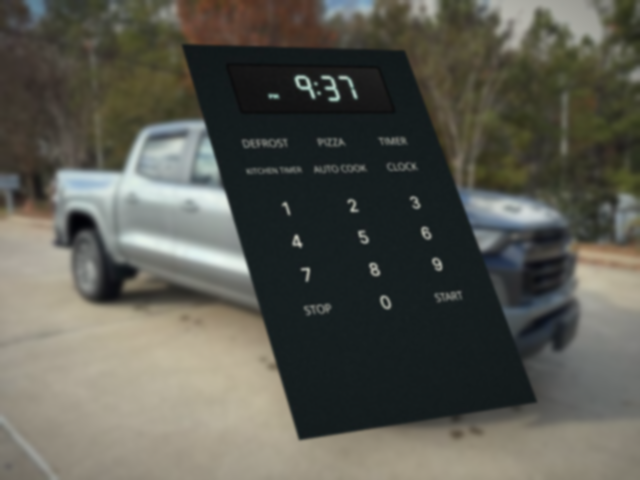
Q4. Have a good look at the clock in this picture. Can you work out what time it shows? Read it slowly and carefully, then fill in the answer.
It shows 9:37
